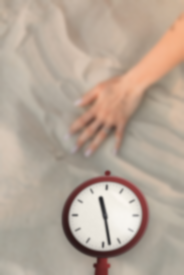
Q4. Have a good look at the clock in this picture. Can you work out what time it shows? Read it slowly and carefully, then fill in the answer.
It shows 11:28
